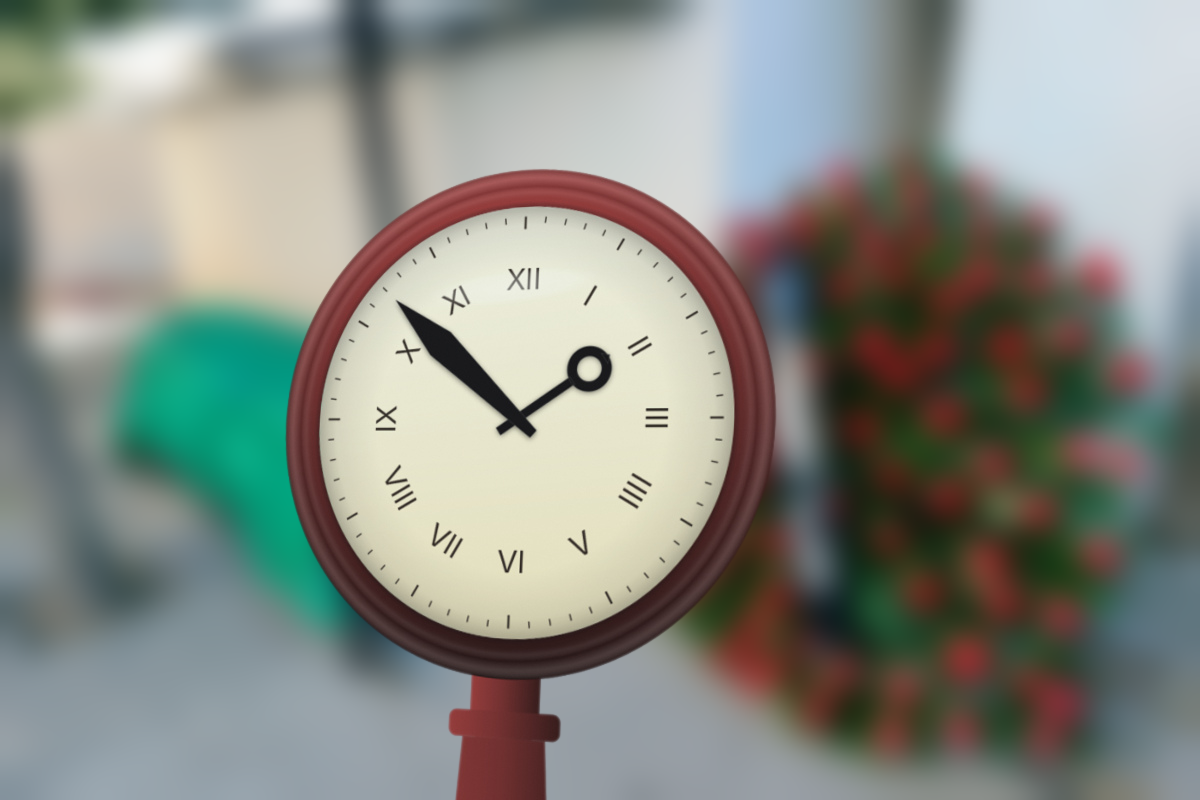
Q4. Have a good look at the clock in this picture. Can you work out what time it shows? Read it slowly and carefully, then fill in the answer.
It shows 1:52
